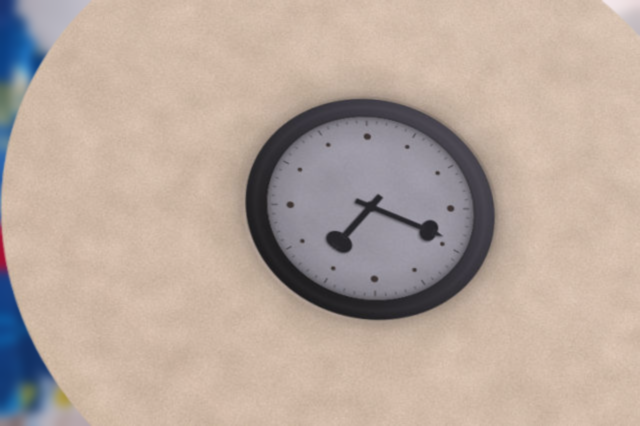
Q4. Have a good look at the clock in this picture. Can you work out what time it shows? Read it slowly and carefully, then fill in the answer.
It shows 7:19
